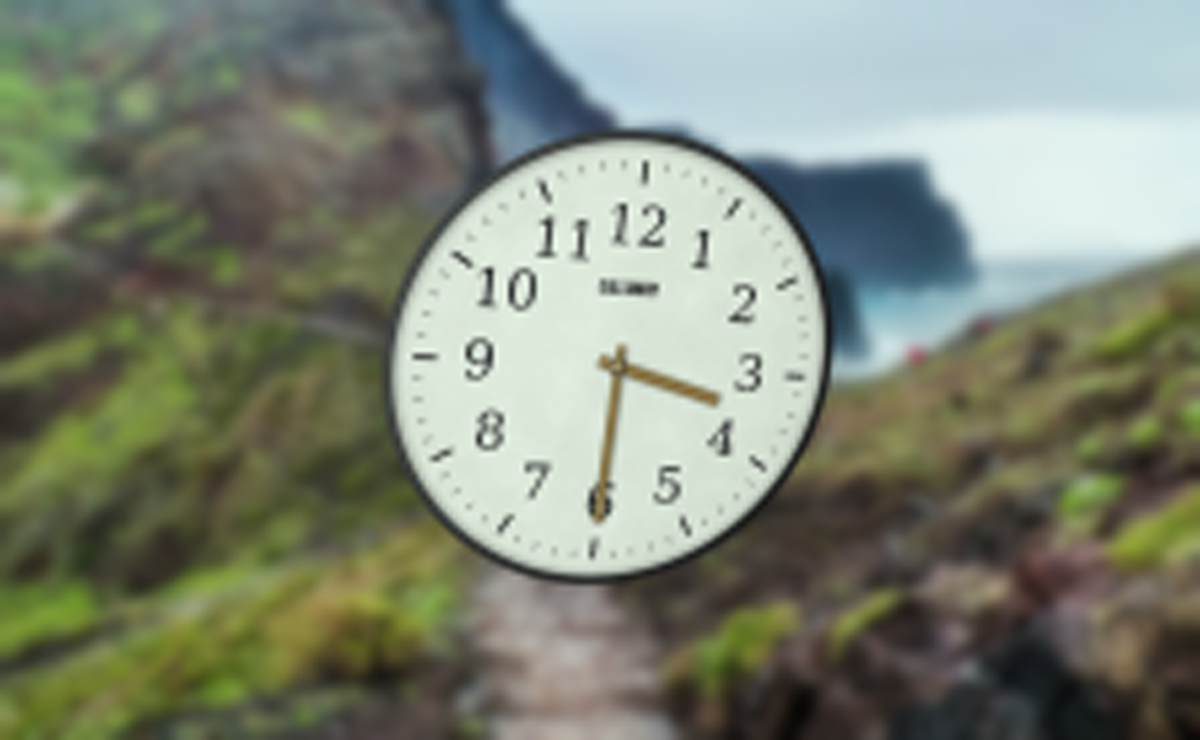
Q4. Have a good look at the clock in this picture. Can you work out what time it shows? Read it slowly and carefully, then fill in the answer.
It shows 3:30
